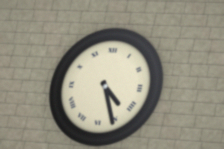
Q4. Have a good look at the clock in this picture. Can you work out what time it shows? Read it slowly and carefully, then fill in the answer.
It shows 4:26
